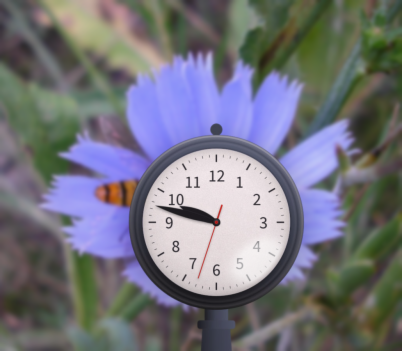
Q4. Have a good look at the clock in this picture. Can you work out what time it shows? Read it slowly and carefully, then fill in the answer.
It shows 9:47:33
